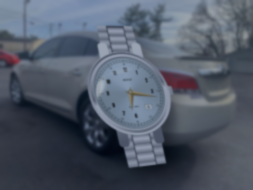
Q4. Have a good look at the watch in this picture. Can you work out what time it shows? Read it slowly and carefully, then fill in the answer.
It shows 6:17
